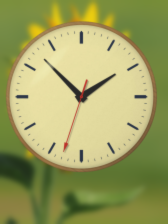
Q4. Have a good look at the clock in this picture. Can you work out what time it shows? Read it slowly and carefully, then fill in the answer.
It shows 1:52:33
